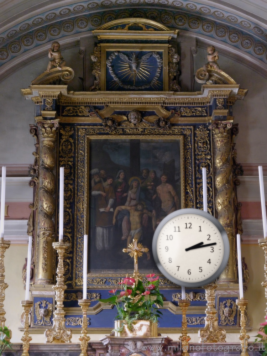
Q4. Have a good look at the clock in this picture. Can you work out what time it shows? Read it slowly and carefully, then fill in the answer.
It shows 2:13
